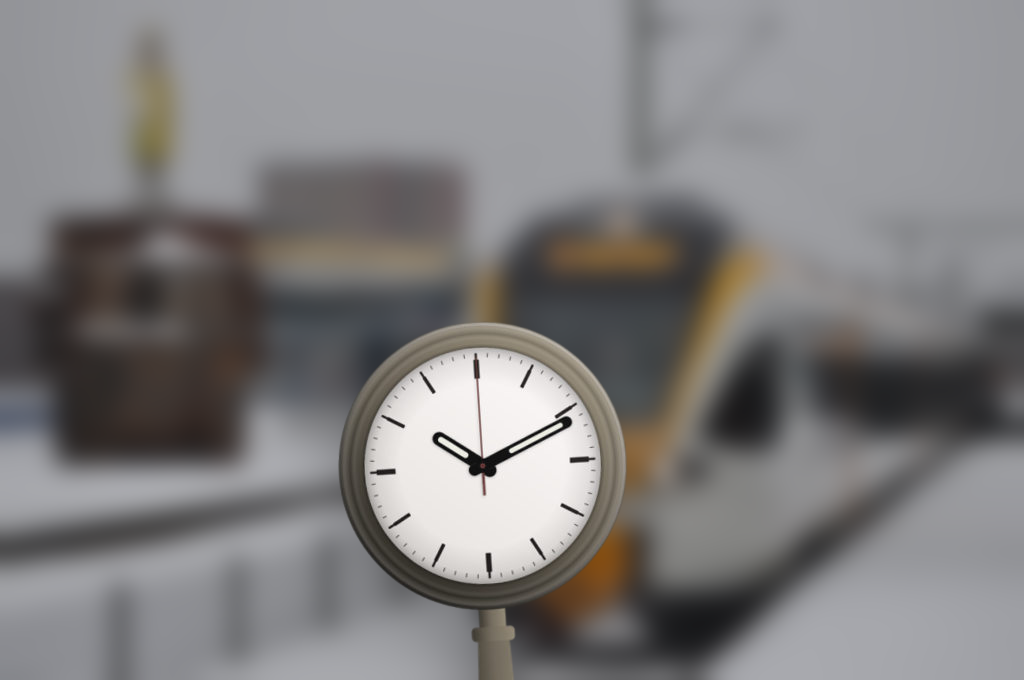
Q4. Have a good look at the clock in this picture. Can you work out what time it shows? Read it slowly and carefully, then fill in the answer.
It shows 10:11:00
